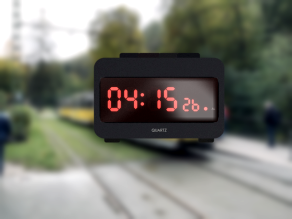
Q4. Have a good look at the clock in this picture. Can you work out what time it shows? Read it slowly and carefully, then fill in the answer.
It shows 4:15:26
